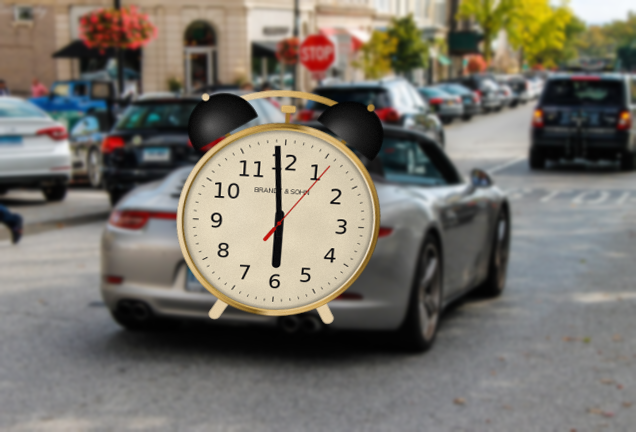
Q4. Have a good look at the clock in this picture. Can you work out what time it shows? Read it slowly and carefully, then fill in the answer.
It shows 5:59:06
